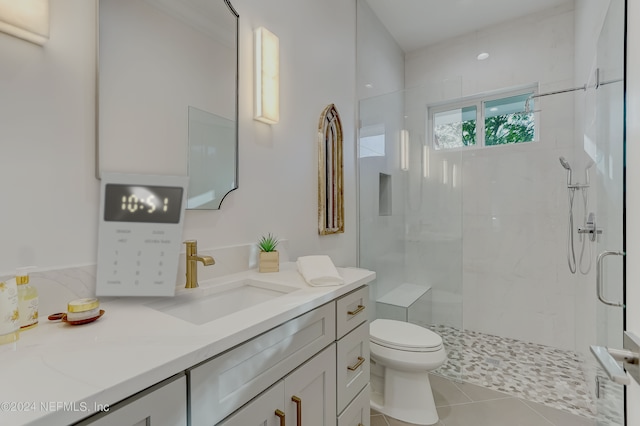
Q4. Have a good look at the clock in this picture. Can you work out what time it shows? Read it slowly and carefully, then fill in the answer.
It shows 10:51
